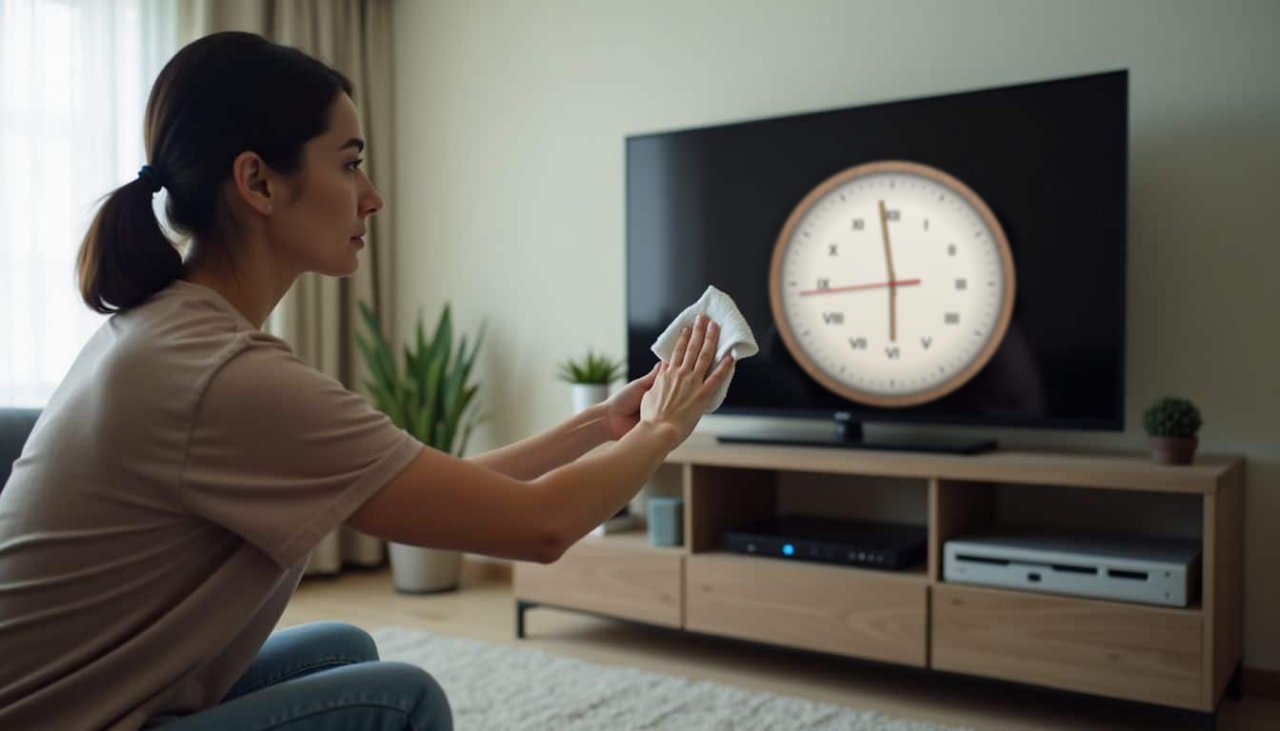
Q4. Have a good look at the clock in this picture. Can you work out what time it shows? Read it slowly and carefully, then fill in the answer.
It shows 5:58:44
